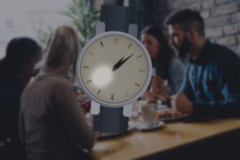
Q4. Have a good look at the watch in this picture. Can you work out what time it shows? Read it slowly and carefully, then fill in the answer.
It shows 1:08
